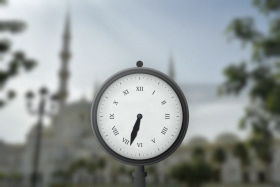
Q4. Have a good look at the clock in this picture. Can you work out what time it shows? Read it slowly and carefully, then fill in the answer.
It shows 6:33
